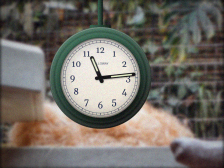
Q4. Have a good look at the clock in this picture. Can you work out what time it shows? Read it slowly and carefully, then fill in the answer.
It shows 11:14
